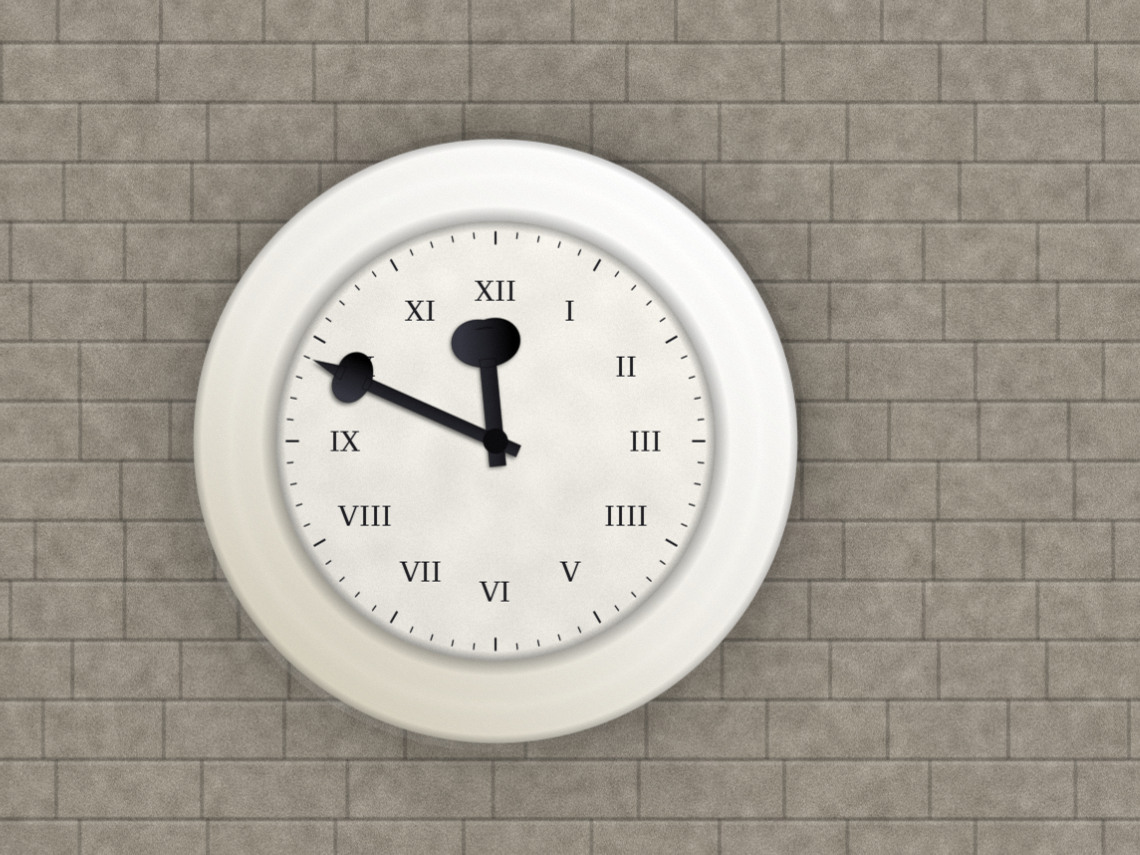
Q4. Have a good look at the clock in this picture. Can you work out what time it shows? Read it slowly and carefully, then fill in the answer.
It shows 11:49
